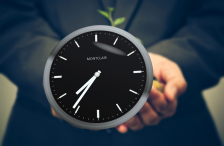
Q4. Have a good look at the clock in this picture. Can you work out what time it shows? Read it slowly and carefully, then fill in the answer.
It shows 7:36
